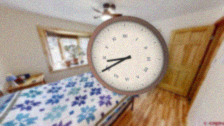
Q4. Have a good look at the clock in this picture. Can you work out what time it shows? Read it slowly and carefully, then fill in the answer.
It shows 8:40
